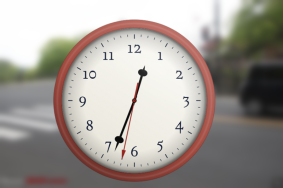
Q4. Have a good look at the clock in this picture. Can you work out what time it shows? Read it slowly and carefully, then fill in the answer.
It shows 12:33:32
